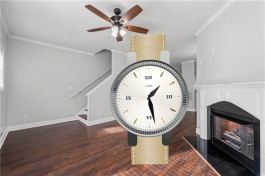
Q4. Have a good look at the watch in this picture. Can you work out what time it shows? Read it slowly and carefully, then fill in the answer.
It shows 1:28
